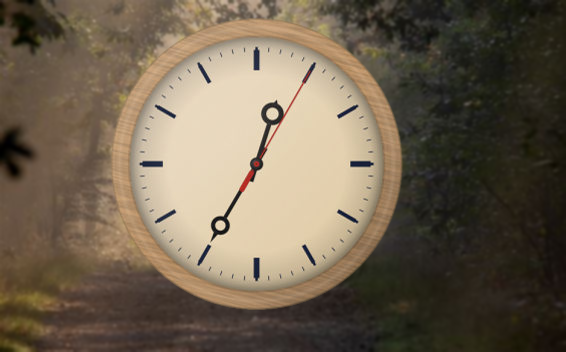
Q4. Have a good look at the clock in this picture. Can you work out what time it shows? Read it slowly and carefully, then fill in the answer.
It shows 12:35:05
